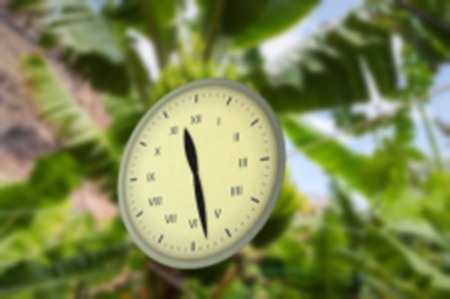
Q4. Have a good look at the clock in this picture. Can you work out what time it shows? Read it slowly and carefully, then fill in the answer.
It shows 11:28
